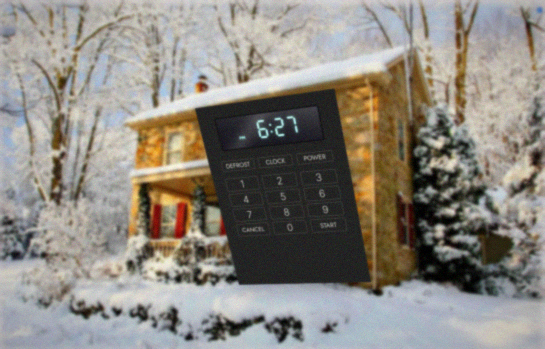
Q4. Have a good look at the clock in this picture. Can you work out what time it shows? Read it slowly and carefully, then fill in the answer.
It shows 6:27
